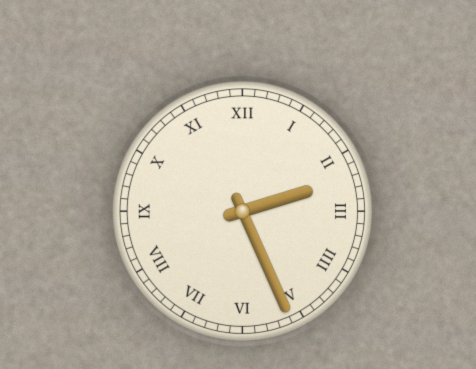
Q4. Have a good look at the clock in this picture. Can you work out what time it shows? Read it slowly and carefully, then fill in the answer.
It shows 2:26
